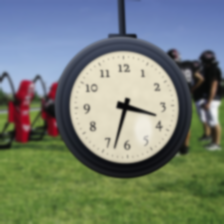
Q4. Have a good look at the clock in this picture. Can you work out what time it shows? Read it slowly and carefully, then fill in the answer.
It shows 3:33
